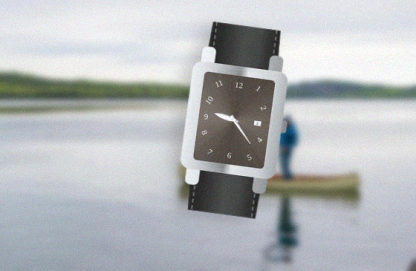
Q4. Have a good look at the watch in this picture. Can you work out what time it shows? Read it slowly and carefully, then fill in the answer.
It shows 9:23
